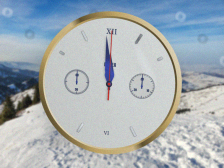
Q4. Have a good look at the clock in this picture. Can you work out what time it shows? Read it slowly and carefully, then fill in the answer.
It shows 11:59
